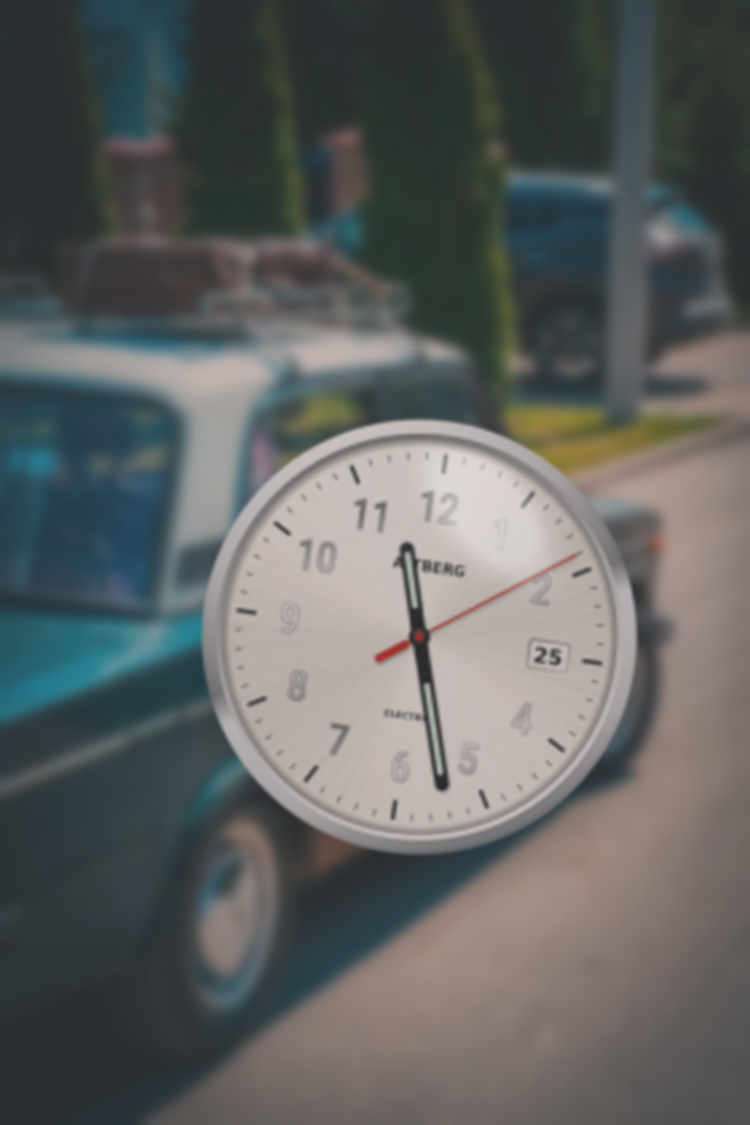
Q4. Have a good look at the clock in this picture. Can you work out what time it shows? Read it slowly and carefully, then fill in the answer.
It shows 11:27:09
